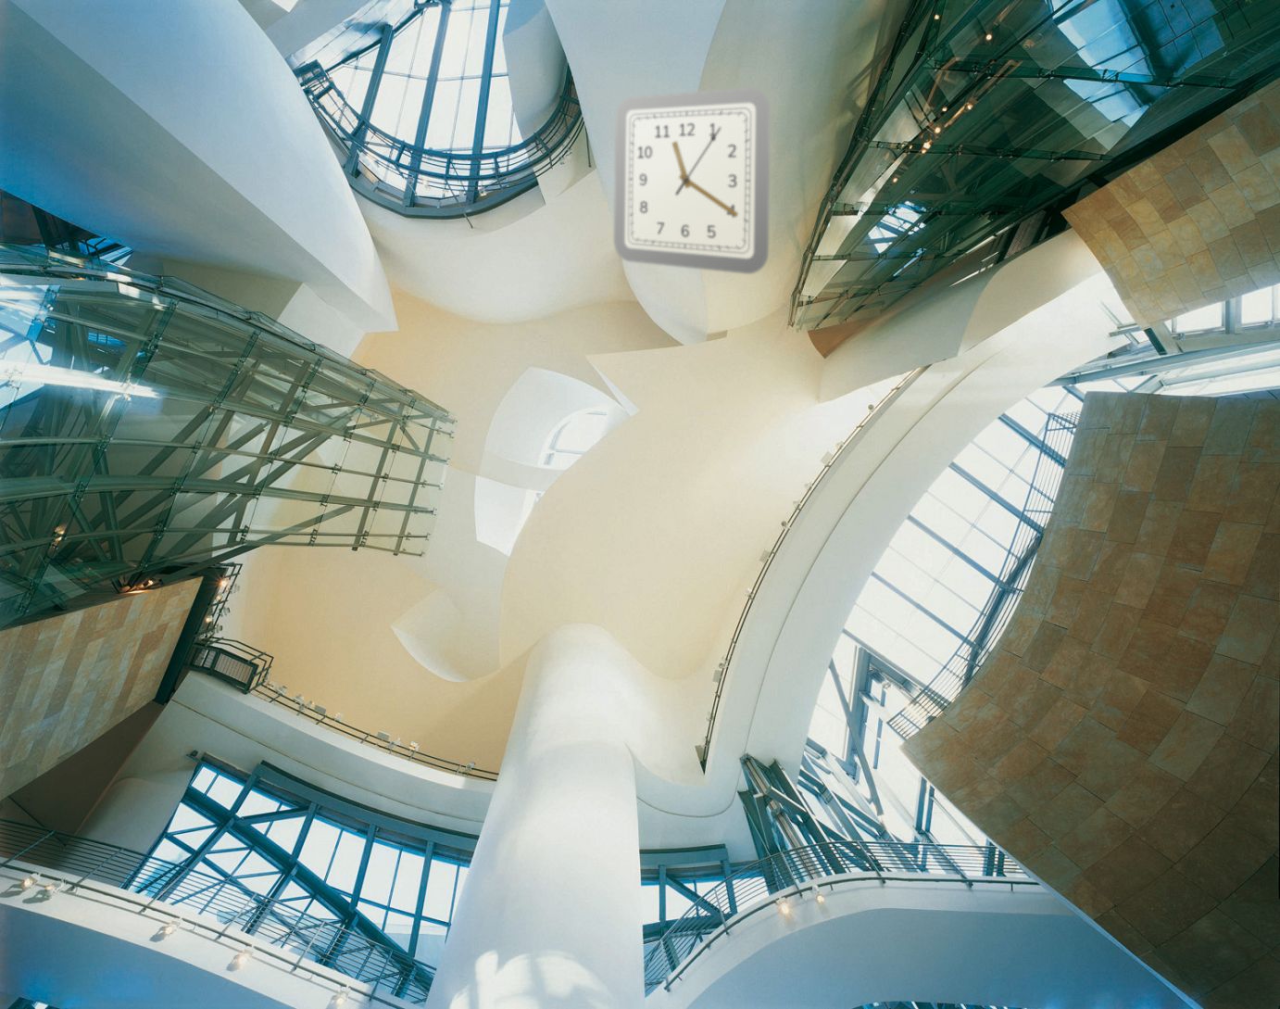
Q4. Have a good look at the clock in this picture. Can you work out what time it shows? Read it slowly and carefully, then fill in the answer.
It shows 11:20:06
